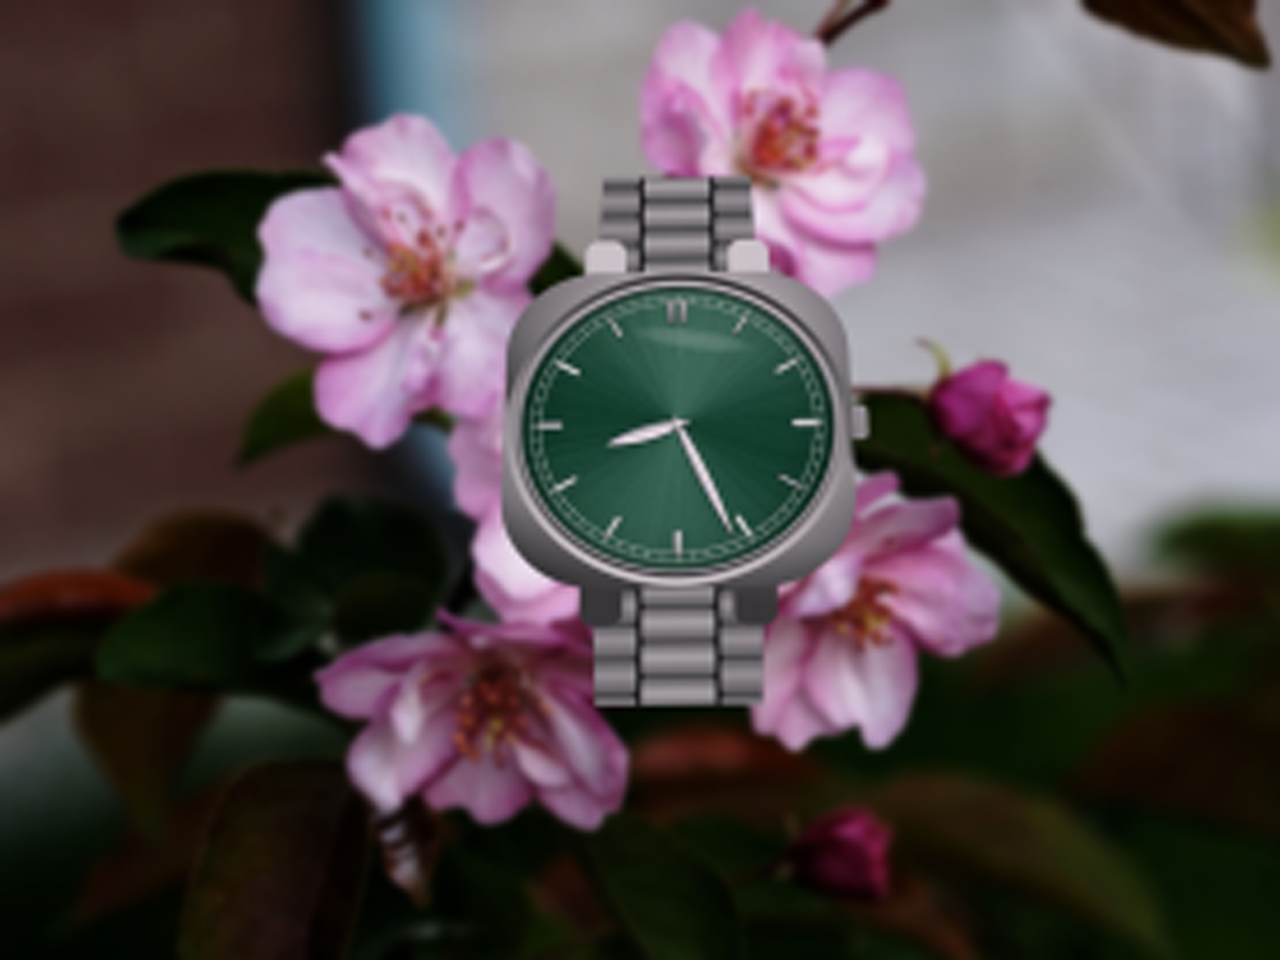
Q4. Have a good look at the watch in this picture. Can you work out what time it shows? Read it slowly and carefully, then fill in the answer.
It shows 8:26
